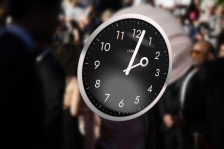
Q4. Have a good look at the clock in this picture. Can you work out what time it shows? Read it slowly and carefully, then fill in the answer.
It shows 2:02
